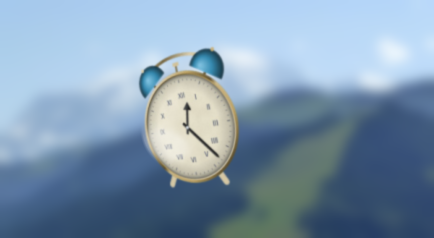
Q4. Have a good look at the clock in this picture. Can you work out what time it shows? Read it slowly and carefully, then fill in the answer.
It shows 12:23
